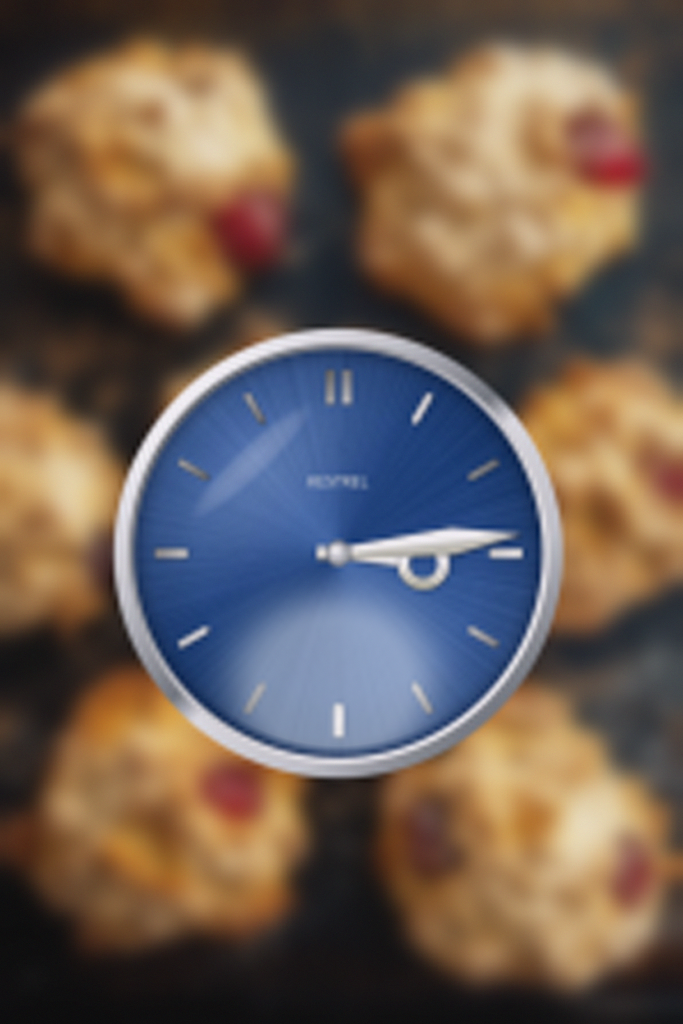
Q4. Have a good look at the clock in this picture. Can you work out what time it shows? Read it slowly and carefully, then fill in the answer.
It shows 3:14
